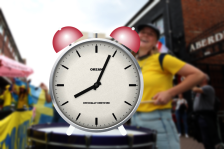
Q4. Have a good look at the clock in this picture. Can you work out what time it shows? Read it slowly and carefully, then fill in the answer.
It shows 8:04
